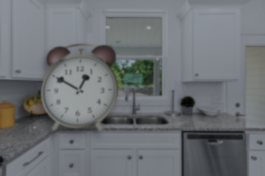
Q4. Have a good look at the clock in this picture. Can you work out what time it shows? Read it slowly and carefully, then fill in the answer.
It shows 12:50
